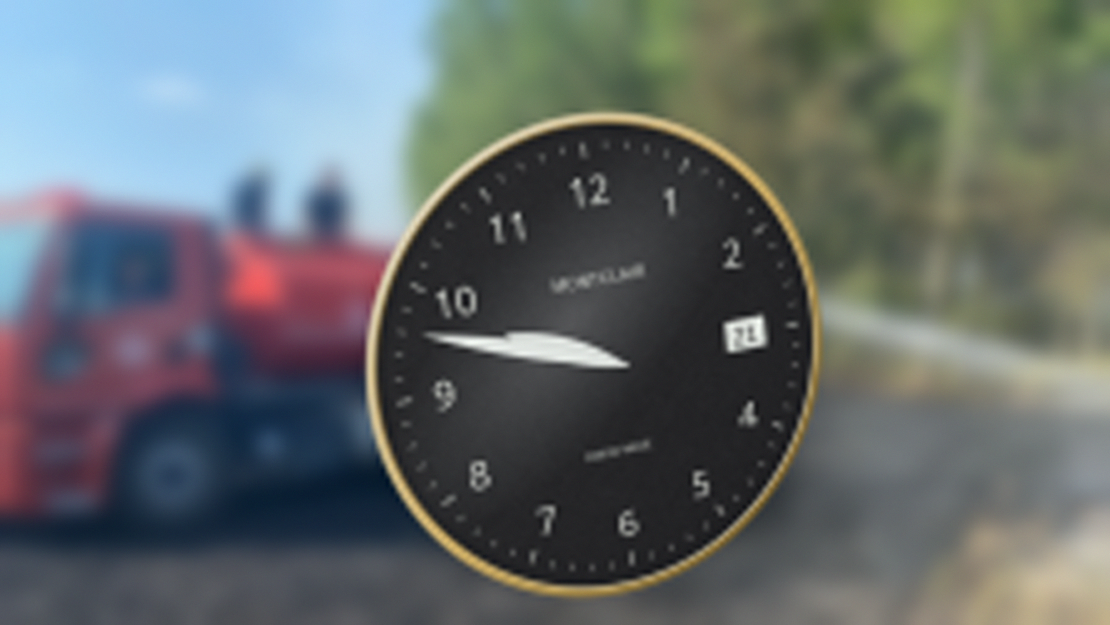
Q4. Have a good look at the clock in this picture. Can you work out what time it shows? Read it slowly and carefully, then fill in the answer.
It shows 9:48
